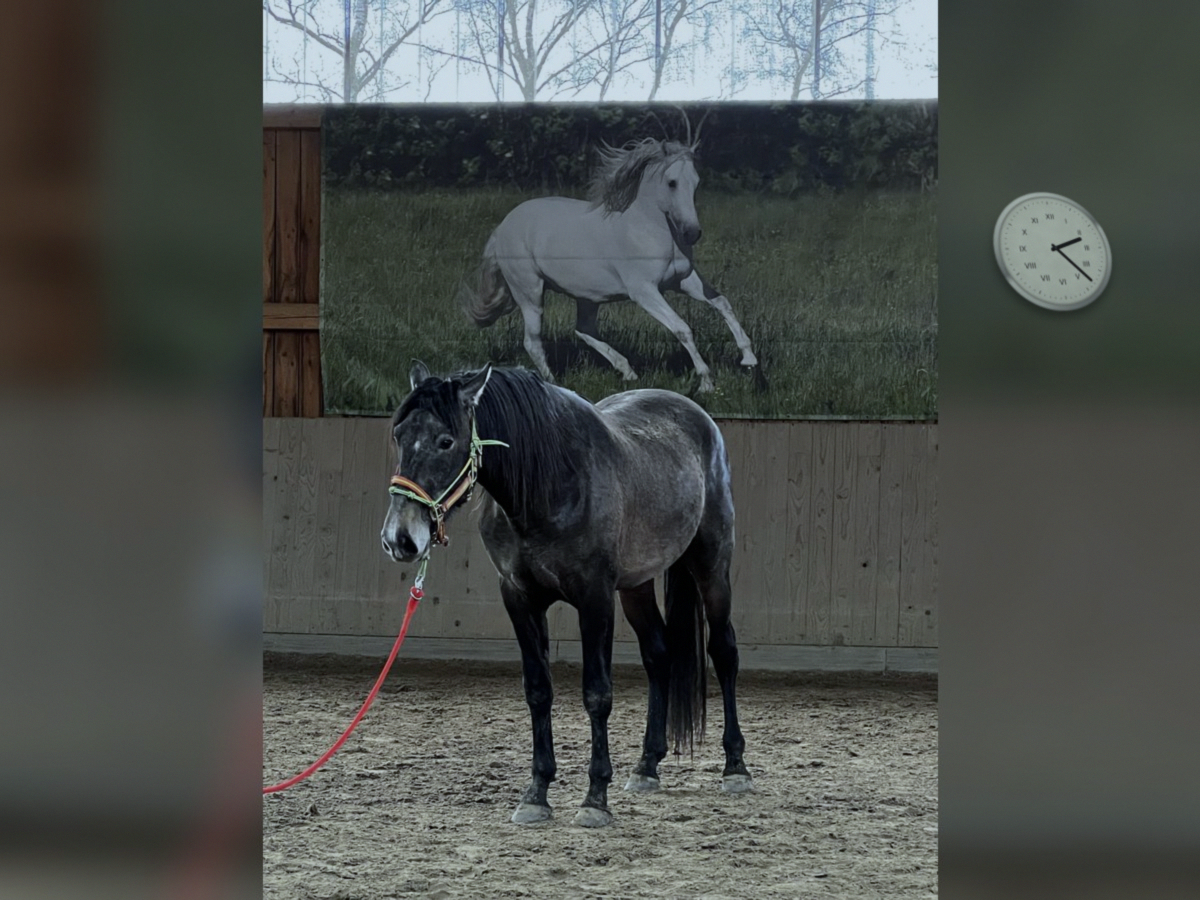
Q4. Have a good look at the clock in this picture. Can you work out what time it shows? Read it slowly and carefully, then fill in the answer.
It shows 2:23
